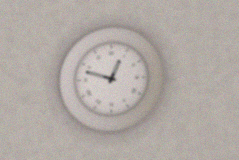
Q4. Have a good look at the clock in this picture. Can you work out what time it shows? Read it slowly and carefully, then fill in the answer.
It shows 12:48
